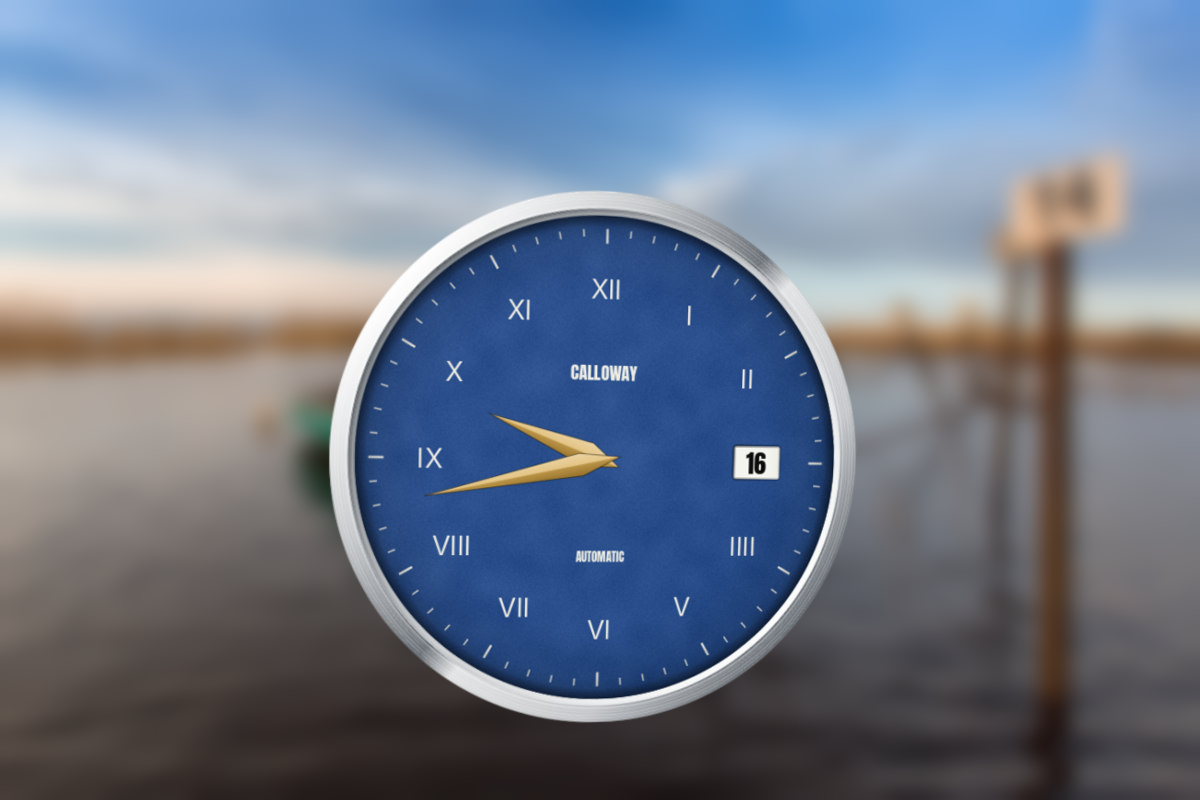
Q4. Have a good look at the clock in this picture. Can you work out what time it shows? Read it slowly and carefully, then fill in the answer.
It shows 9:43
